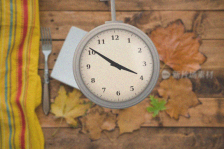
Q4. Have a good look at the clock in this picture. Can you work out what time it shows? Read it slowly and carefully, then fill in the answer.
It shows 3:51
